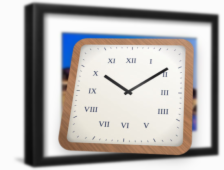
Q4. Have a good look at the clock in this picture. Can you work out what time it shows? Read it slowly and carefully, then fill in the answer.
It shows 10:09
